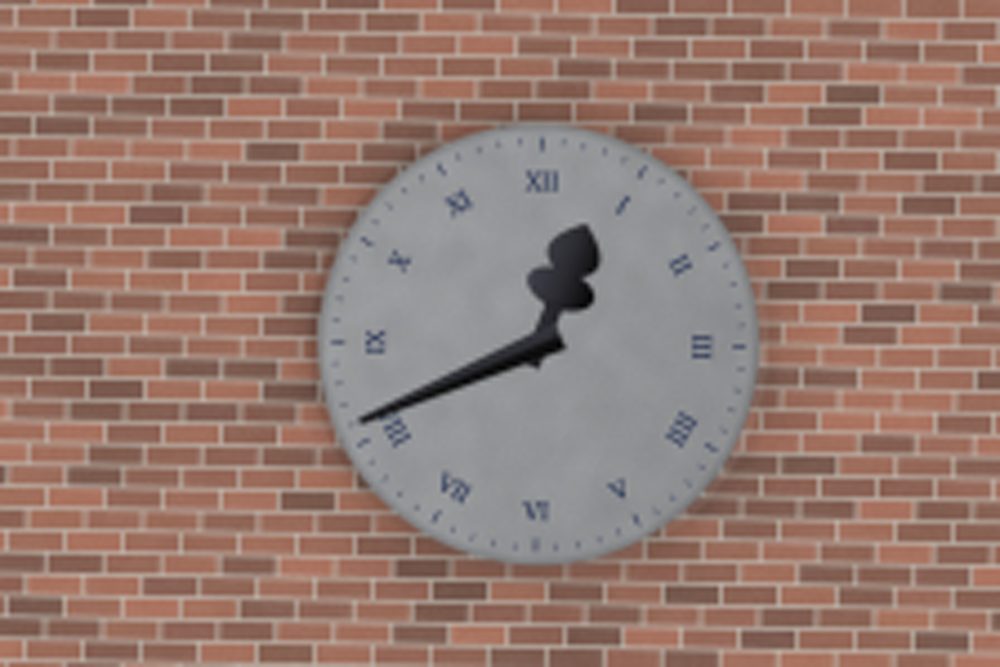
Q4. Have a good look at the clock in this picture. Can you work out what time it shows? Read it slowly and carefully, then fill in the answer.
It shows 12:41
